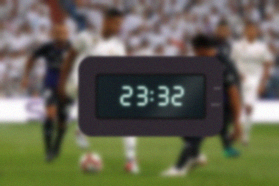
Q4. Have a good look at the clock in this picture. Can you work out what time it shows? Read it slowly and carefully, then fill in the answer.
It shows 23:32
